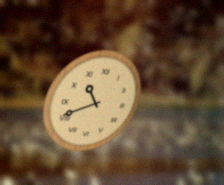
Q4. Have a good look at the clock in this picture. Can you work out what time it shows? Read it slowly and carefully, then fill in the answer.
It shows 10:41
